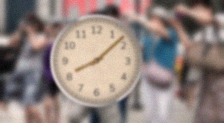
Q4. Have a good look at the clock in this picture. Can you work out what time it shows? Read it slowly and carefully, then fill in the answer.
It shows 8:08
